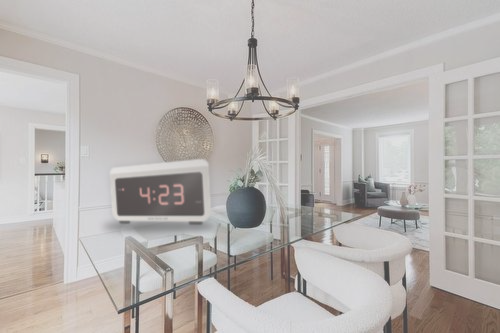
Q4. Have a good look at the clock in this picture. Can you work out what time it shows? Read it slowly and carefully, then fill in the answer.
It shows 4:23
